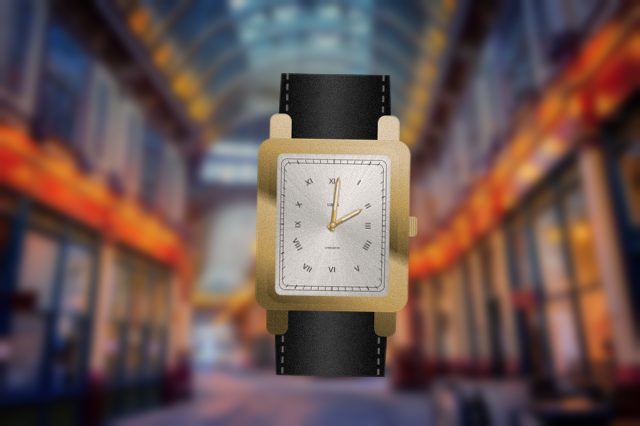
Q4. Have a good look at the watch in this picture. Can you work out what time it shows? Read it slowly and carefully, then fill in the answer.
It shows 2:01
